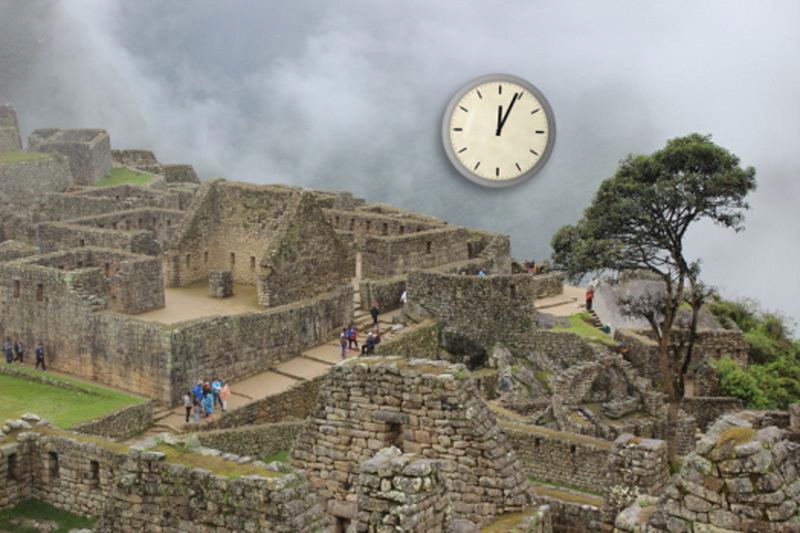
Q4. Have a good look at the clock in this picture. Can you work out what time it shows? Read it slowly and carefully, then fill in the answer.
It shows 12:04
